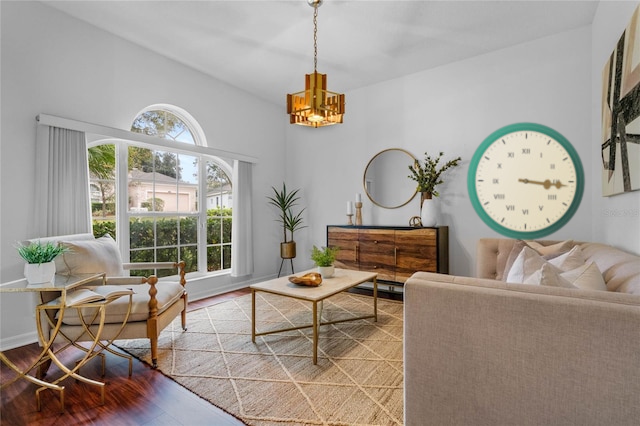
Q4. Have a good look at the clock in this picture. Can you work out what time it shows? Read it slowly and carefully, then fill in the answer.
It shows 3:16
